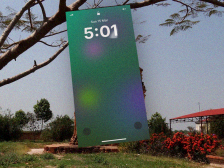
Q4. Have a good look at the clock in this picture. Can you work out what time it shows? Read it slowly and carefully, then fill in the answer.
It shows 5:01
